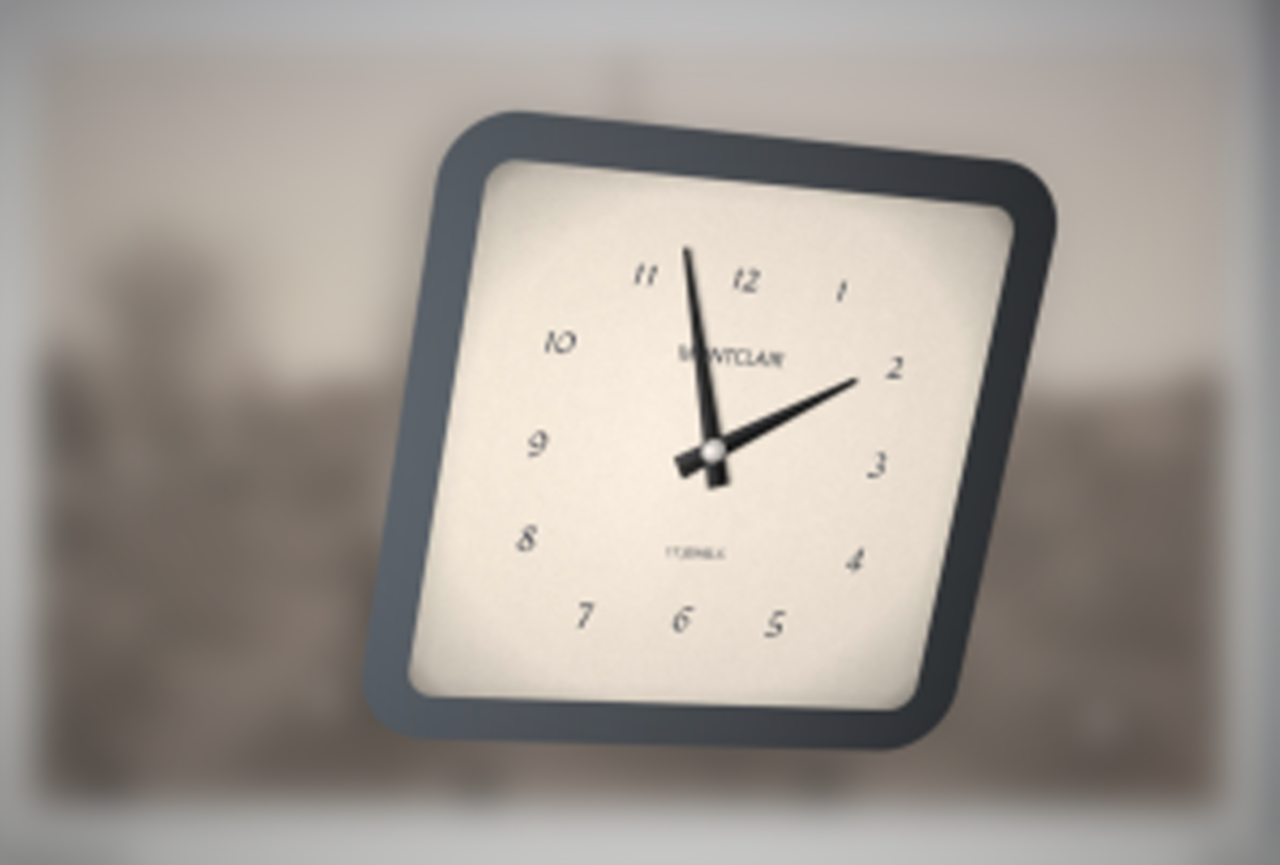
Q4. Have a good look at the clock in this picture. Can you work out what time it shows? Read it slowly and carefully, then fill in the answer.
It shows 1:57
